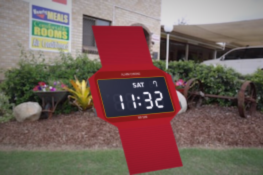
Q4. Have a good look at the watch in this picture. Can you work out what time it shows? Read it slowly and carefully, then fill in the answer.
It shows 11:32
